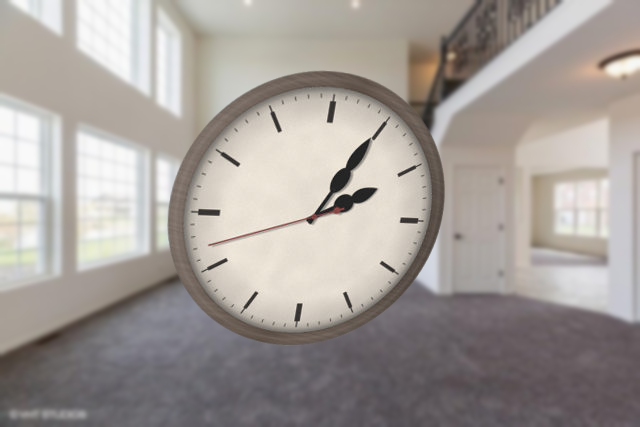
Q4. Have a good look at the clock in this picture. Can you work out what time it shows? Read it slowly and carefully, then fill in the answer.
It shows 2:04:42
